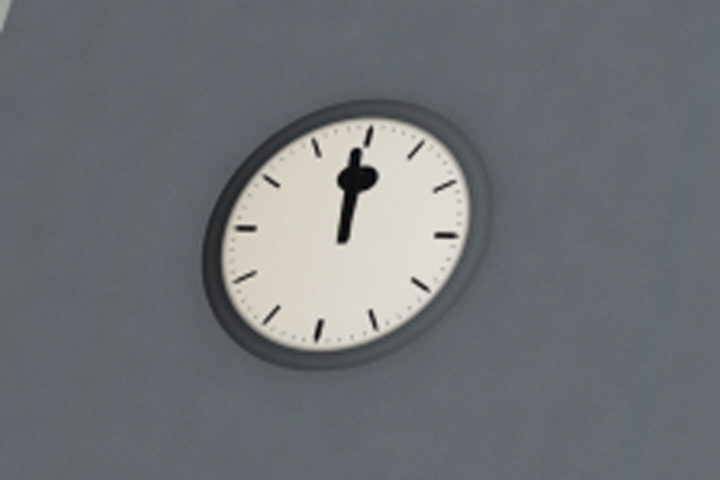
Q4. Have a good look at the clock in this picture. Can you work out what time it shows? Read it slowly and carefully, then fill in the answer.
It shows 11:59
